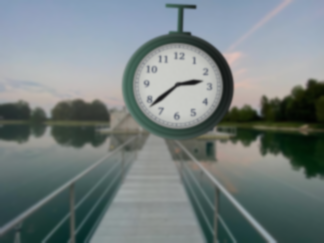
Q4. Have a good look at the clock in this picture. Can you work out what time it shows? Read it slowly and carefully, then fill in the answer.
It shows 2:38
